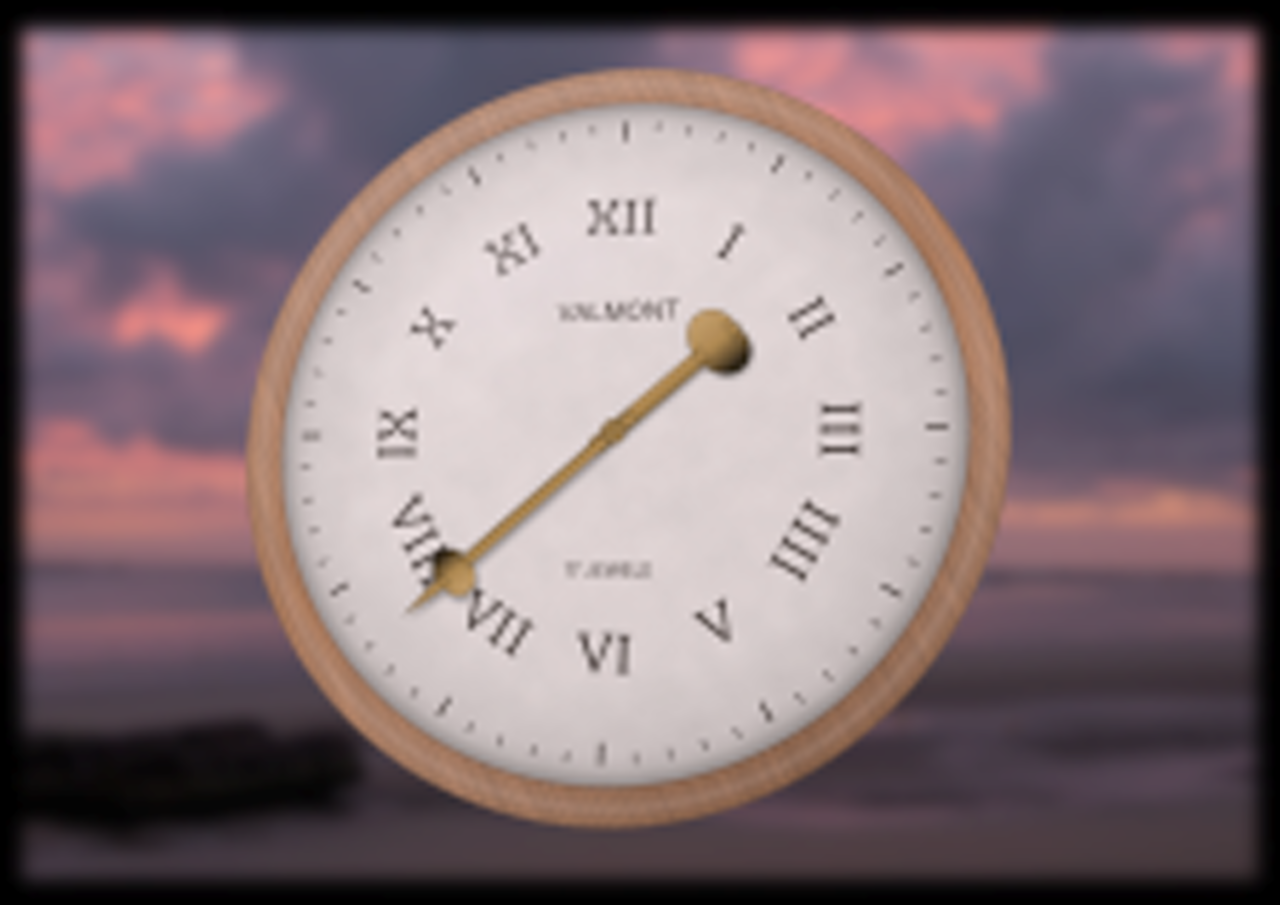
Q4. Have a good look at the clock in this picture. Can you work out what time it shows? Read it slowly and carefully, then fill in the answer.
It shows 1:38
